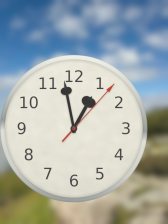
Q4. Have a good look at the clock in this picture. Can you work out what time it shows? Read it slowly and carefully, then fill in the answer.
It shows 12:58:07
